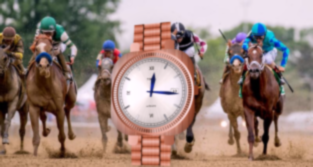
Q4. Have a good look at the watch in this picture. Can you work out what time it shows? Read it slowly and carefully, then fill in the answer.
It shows 12:16
